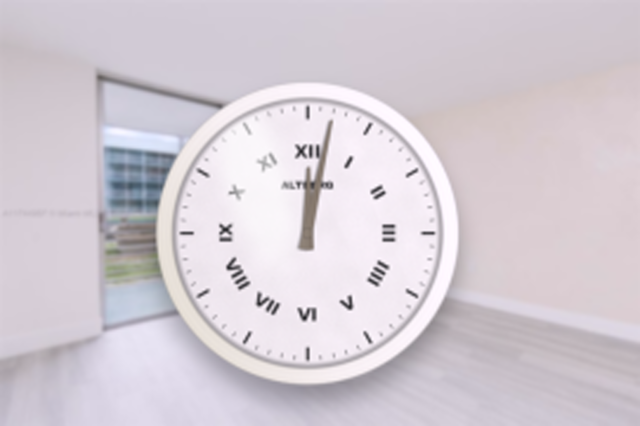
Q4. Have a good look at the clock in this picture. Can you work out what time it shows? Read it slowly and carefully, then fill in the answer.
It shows 12:02
